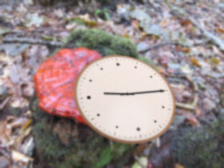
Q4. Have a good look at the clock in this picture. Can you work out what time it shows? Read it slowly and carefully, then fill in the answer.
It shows 9:15
